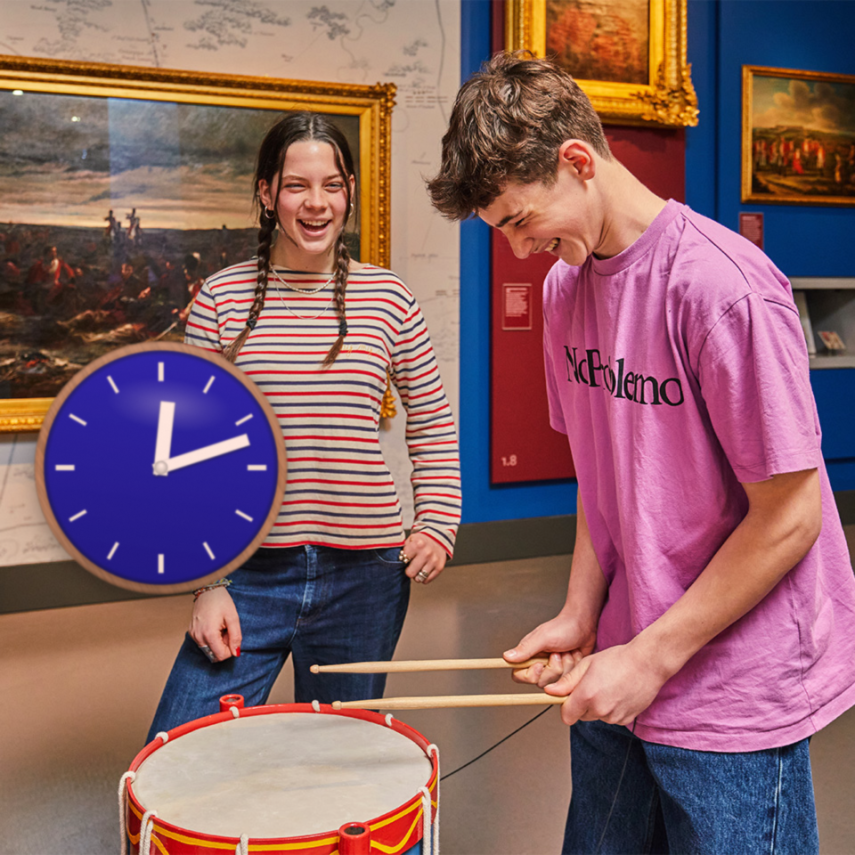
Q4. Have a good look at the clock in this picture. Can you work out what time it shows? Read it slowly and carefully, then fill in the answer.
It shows 12:12
